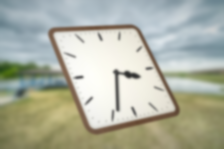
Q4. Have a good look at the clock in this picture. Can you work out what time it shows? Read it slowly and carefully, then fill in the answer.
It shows 3:34
